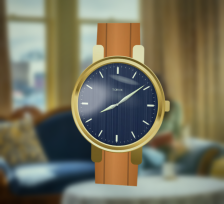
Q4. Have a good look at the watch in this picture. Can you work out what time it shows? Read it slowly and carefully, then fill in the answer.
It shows 8:09
